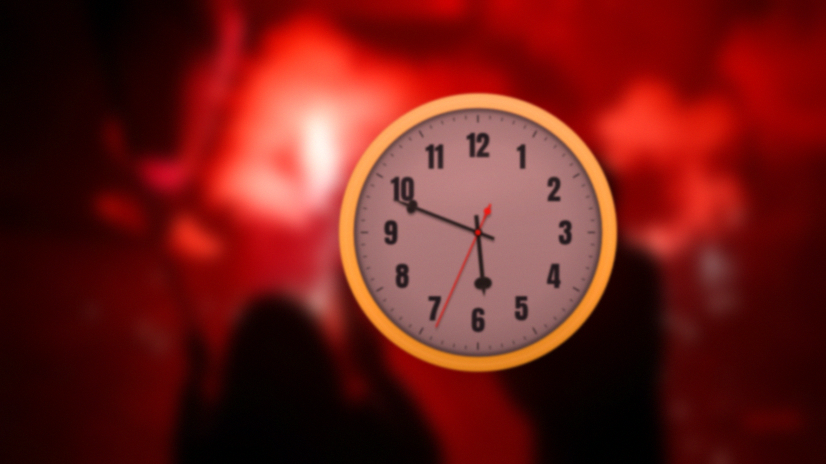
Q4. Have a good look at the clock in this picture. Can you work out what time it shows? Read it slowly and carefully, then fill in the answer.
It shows 5:48:34
